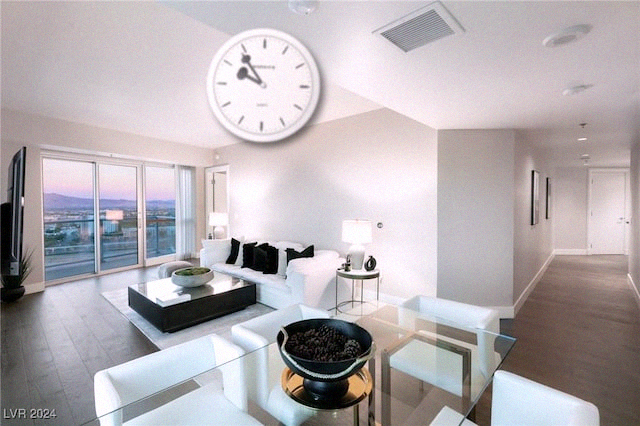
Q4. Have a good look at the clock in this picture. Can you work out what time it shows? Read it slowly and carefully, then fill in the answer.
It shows 9:54
